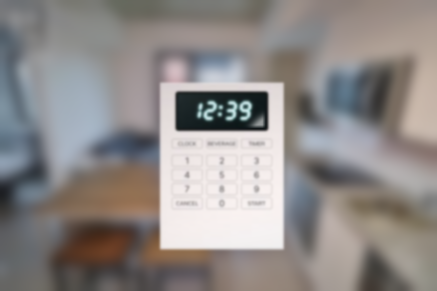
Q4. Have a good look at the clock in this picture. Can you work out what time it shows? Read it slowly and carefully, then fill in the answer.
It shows 12:39
